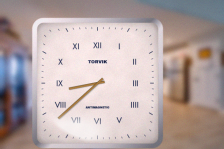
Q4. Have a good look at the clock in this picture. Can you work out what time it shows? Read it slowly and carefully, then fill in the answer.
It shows 8:38
